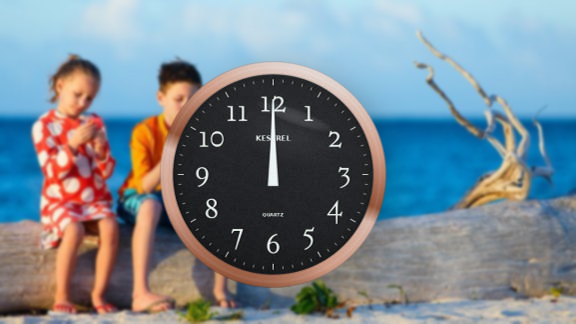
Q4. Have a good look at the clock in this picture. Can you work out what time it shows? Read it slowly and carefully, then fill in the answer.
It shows 12:00
